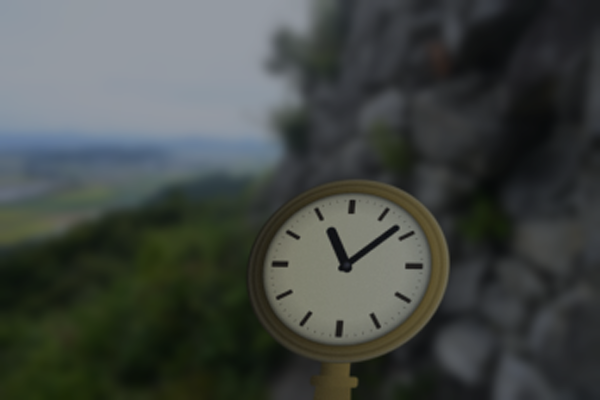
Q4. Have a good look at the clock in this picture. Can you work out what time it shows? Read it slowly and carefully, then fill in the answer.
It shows 11:08
